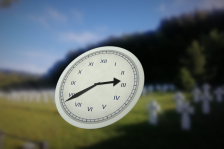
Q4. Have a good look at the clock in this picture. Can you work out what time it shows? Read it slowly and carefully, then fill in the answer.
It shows 2:39
